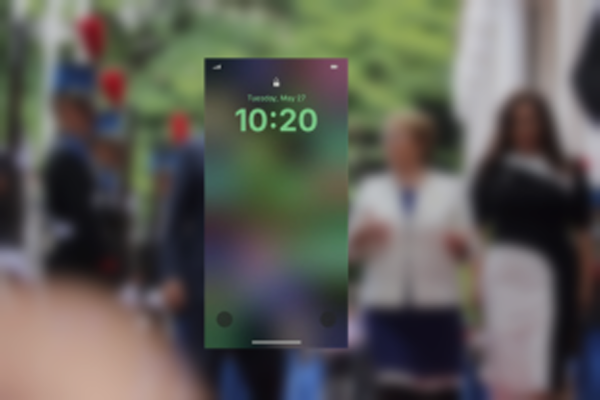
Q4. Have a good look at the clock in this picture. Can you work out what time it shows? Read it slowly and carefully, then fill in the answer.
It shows 10:20
